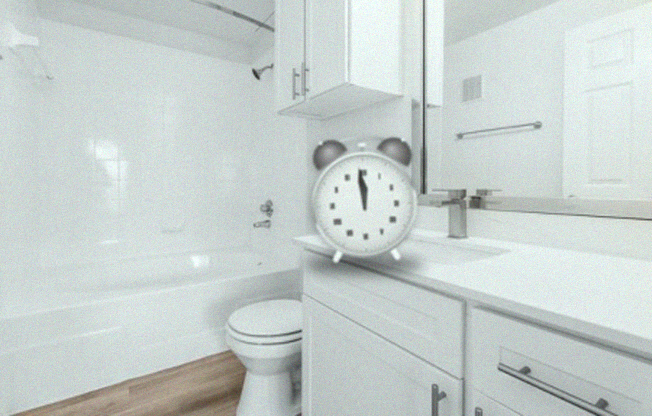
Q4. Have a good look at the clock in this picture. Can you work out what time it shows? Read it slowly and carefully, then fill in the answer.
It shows 11:59
